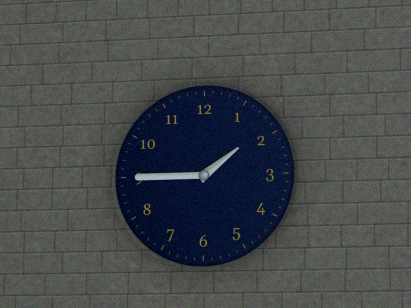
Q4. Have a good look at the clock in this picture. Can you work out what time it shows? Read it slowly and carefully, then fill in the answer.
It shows 1:45
